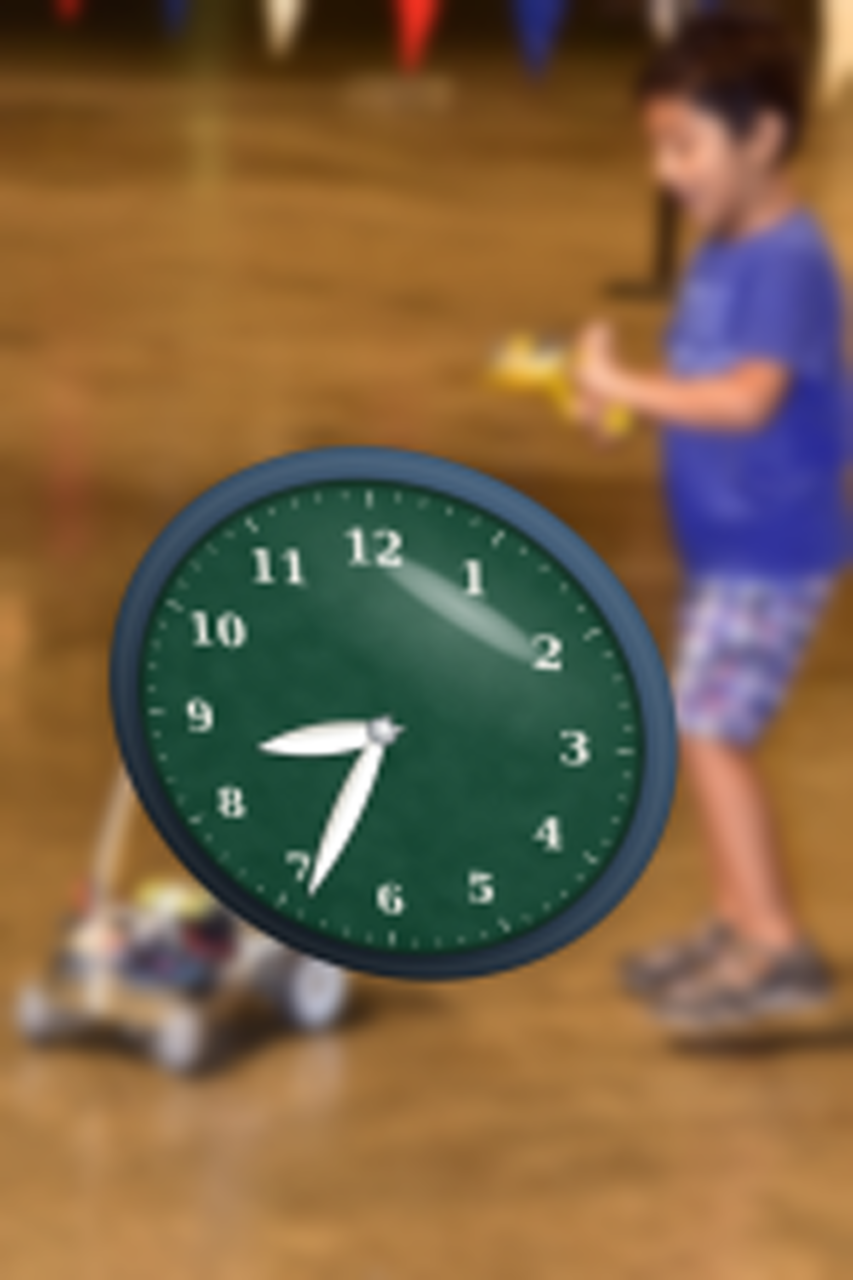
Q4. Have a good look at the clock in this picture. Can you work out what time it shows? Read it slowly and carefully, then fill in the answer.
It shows 8:34
